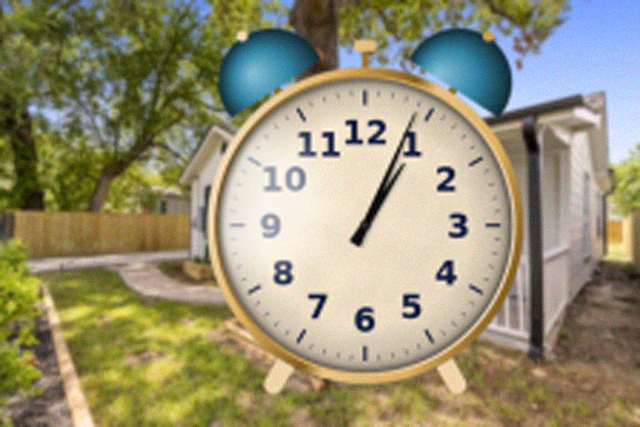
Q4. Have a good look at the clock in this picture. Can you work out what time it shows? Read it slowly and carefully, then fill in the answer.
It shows 1:04
